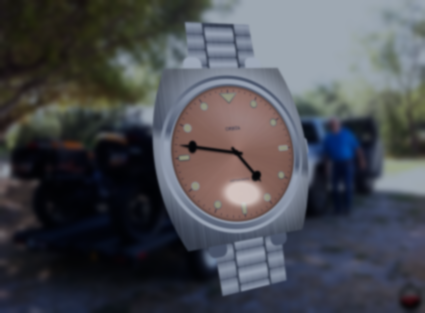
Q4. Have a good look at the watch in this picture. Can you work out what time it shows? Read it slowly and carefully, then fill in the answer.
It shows 4:47
